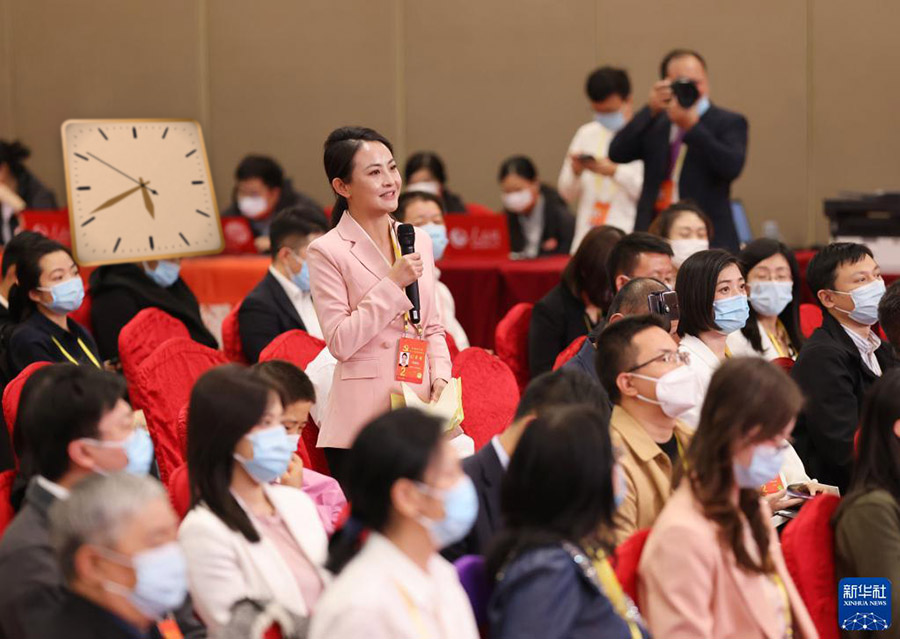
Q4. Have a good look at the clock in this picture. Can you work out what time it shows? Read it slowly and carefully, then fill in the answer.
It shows 5:40:51
